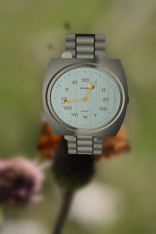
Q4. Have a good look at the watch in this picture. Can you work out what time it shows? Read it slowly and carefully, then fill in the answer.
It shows 12:43
